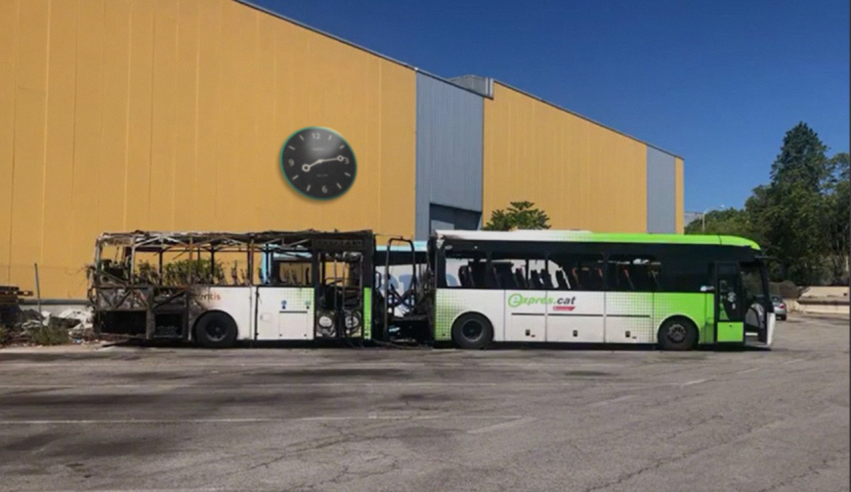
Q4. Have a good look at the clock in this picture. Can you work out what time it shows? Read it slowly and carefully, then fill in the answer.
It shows 8:14
